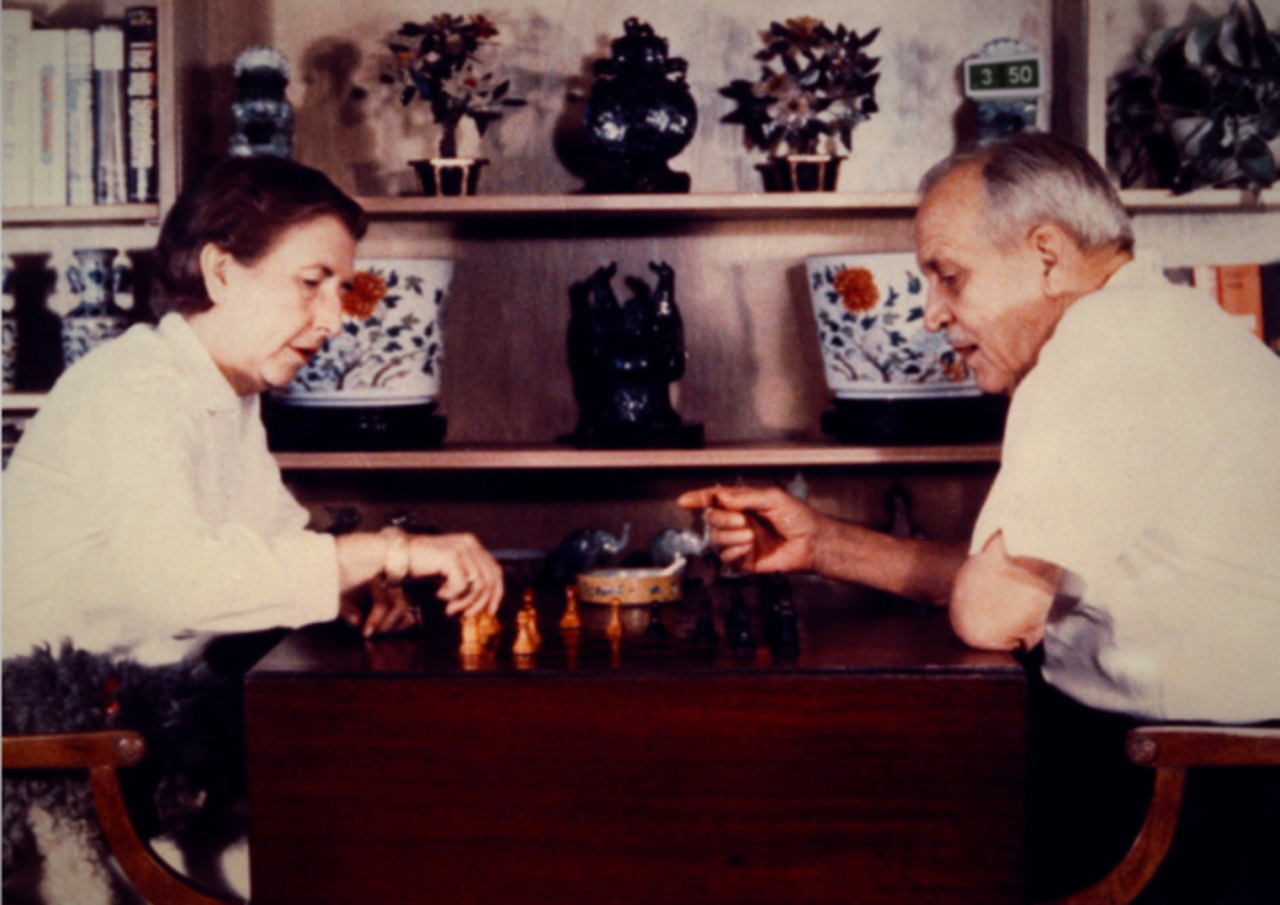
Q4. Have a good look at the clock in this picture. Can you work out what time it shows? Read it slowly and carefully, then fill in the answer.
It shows 3:50
